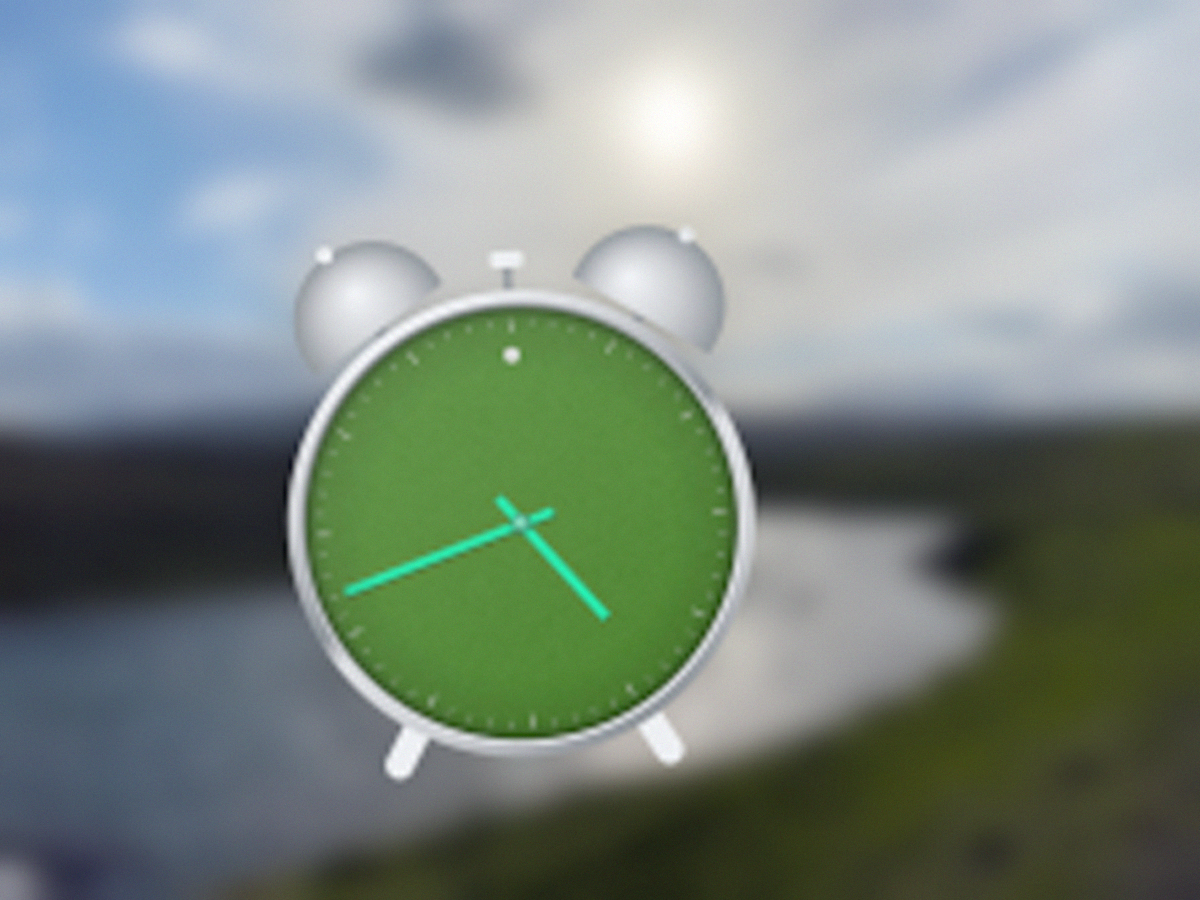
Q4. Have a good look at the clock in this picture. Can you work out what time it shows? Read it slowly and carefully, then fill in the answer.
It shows 4:42
